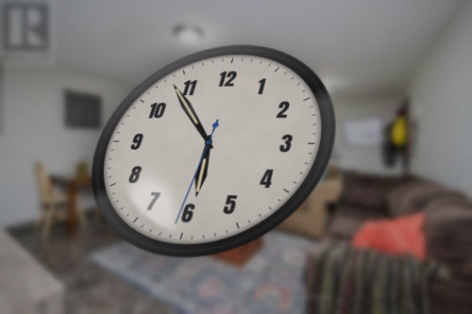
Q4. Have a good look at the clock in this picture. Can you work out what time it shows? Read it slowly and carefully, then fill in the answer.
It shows 5:53:31
